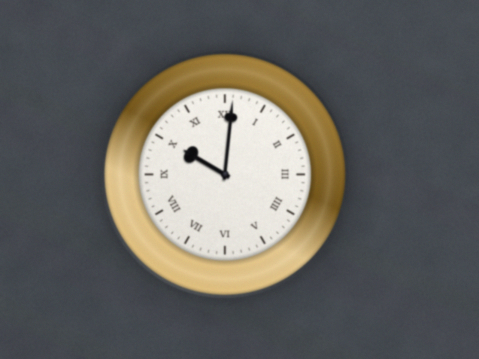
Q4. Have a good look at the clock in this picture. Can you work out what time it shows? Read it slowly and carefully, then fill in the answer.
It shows 10:01
